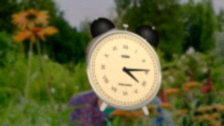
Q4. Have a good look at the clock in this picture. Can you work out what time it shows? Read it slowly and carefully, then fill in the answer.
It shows 4:14
